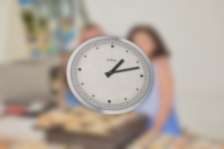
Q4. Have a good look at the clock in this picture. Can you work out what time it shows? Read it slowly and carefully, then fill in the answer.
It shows 1:12
